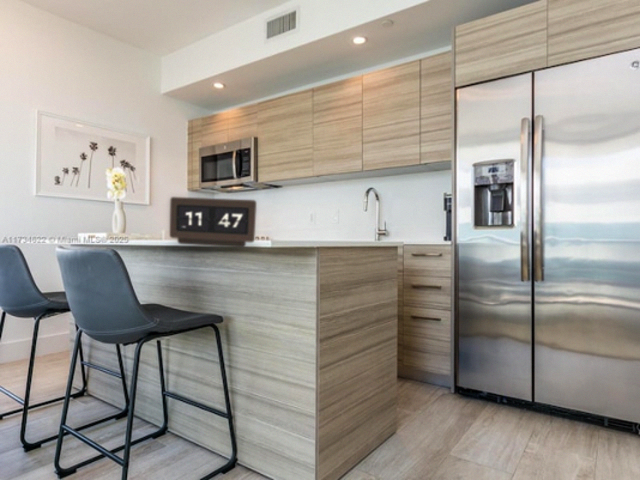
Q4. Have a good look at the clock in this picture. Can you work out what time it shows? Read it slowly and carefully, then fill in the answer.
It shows 11:47
